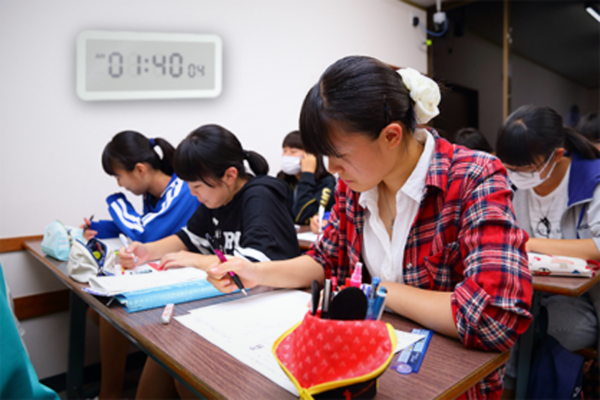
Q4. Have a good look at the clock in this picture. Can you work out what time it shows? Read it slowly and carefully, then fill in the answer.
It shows 1:40:04
